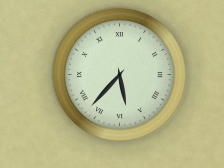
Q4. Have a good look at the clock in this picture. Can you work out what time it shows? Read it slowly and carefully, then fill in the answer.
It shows 5:37
